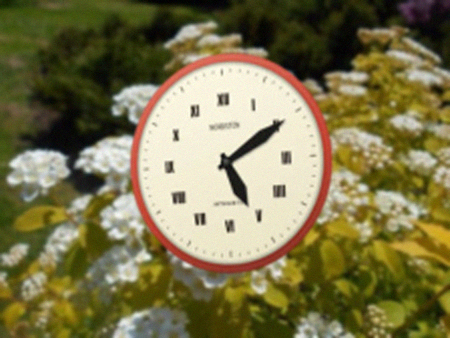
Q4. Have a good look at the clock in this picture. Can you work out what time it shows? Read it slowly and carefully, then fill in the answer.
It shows 5:10
